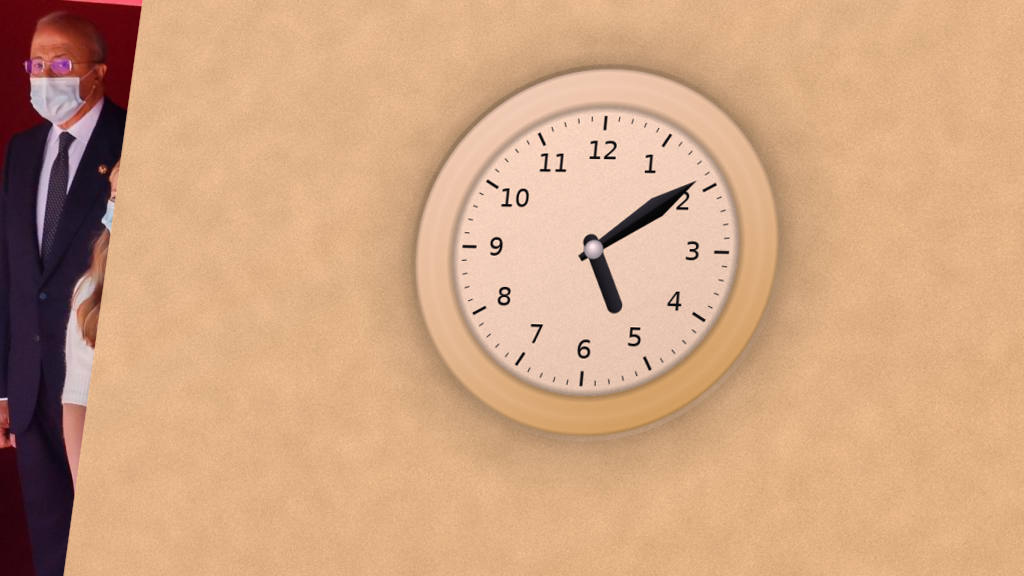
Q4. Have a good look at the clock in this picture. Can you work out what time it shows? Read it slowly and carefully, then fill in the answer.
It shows 5:09
